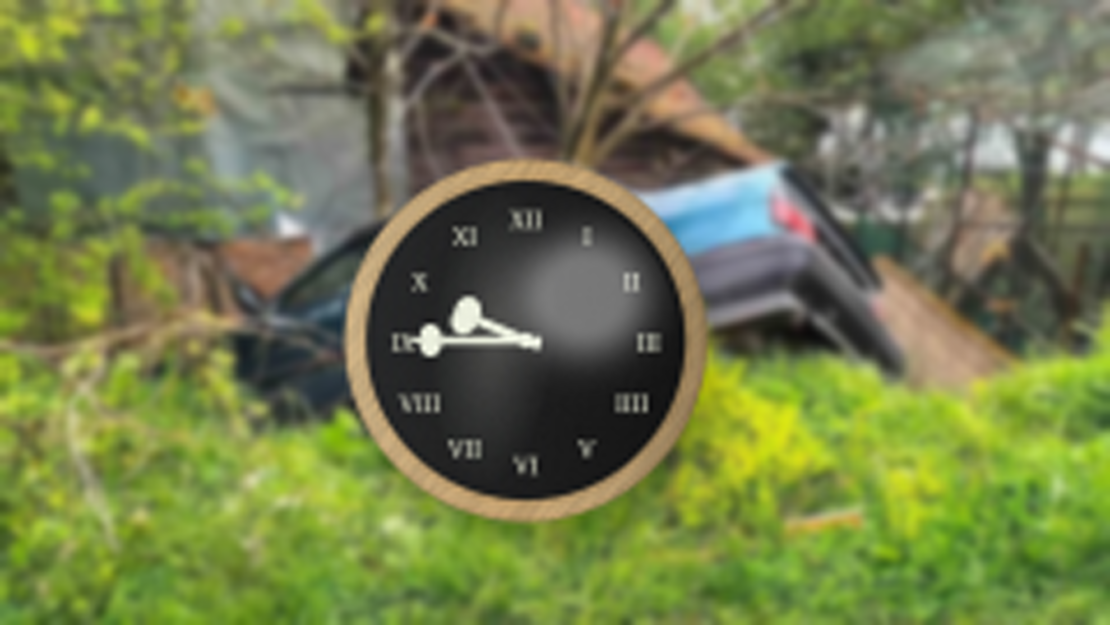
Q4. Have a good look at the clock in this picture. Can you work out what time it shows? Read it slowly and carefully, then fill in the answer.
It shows 9:45
